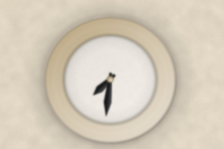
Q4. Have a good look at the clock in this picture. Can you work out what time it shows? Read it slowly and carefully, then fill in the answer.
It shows 7:31
